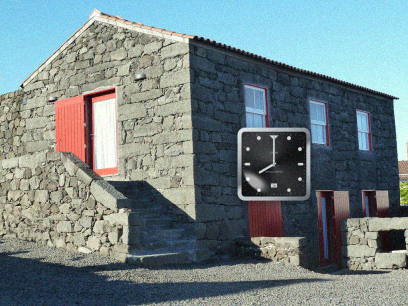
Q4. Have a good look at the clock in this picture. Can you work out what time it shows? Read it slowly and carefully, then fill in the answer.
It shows 8:00
